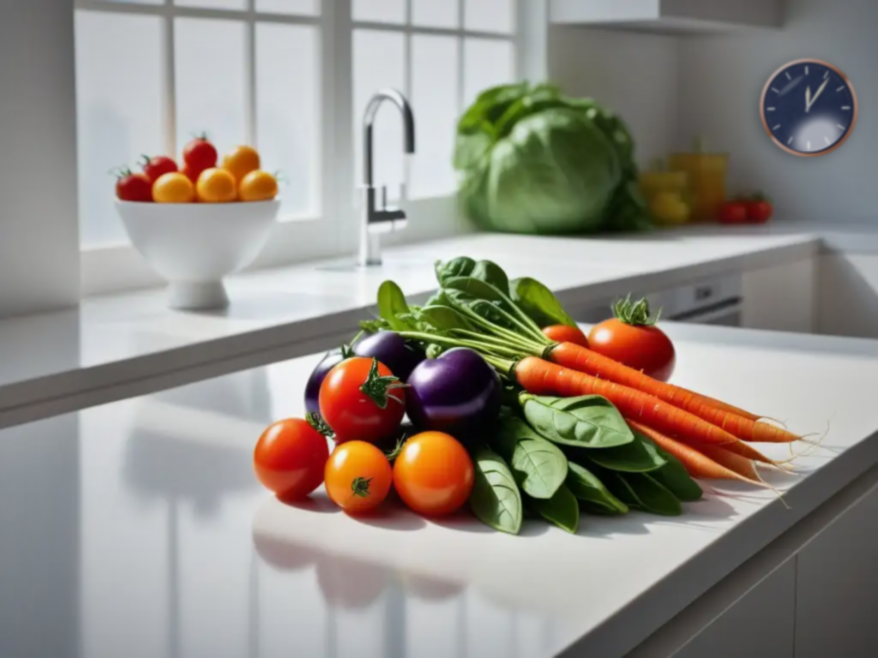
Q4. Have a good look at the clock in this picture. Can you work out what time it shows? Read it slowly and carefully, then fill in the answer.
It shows 12:06
